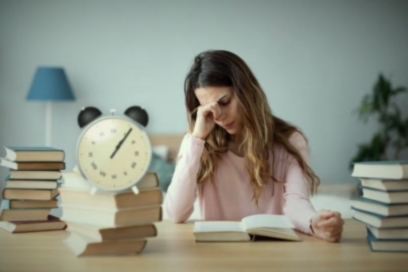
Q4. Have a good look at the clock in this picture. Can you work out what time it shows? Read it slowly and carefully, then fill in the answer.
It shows 1:06
